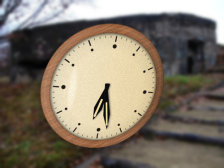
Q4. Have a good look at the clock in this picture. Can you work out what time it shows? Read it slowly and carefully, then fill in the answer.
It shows 6:28
